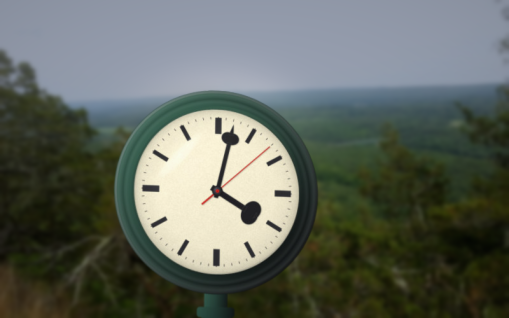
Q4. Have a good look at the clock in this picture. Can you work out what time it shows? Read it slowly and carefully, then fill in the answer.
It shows 4:02:08
